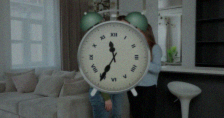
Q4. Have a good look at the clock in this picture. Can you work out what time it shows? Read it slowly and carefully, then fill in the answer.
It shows 11:35
